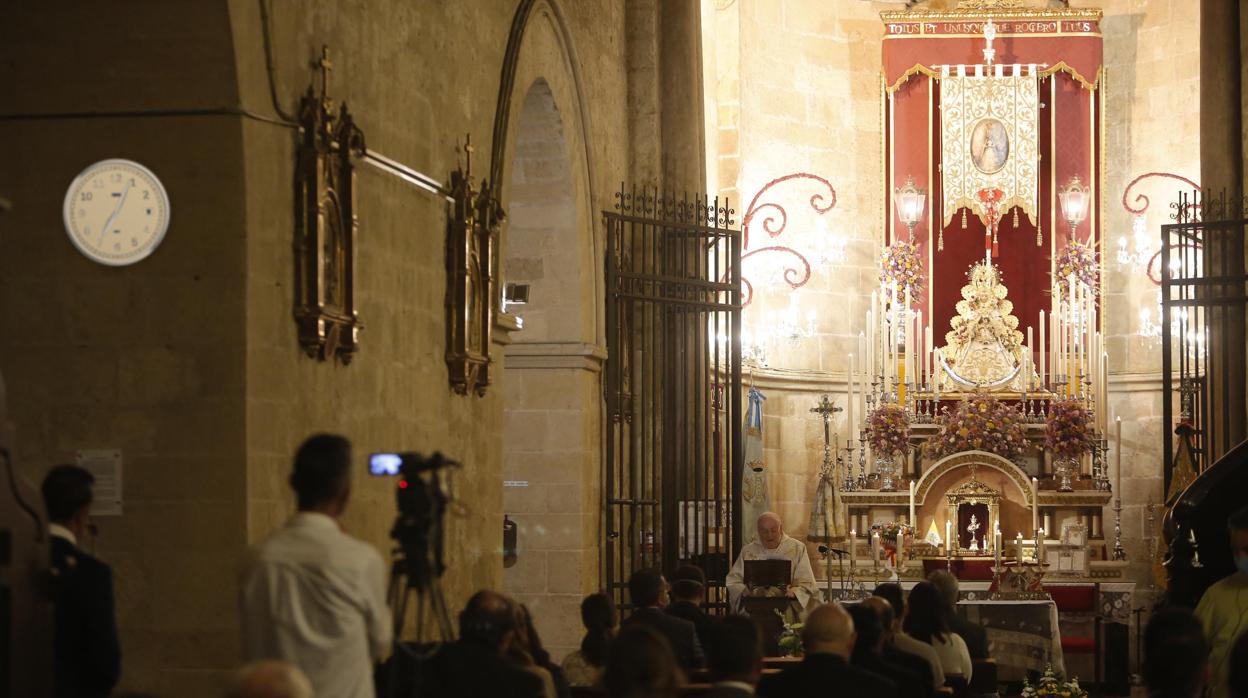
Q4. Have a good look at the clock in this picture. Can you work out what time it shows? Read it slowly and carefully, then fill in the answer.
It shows 7:04
